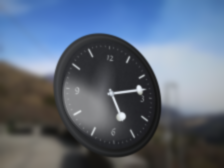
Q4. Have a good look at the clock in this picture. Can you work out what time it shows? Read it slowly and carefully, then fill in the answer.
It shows 5:13
